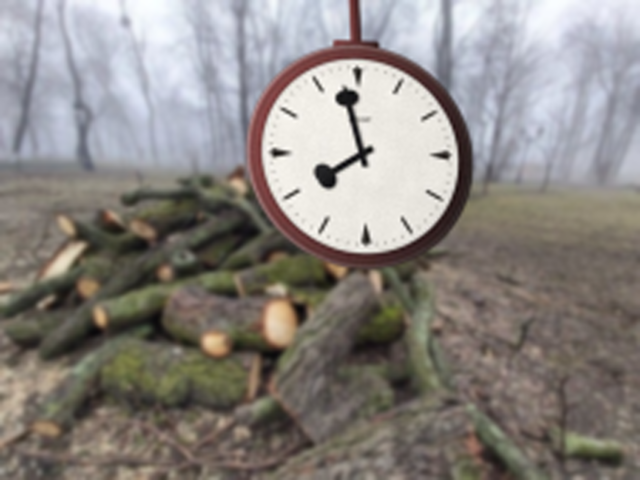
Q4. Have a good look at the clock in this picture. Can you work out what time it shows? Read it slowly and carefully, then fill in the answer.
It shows 7:58
